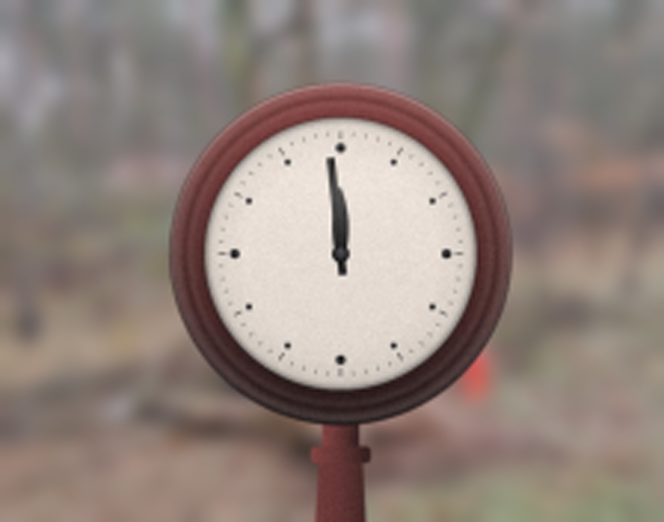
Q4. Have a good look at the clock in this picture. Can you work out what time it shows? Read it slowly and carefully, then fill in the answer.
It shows 11:59
